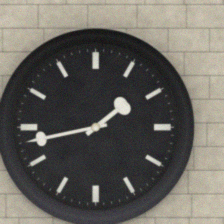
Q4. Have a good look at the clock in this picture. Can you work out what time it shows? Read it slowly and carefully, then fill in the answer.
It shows 1:43
